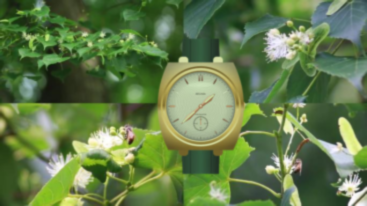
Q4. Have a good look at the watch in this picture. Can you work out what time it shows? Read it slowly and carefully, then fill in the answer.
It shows 1:38
